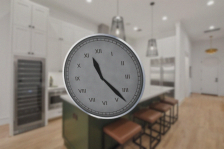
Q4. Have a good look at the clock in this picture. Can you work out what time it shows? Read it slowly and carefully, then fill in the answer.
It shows 11:23
